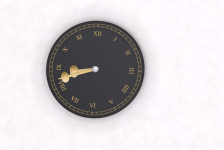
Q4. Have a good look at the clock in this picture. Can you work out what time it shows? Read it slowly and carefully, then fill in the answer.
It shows 8:42
